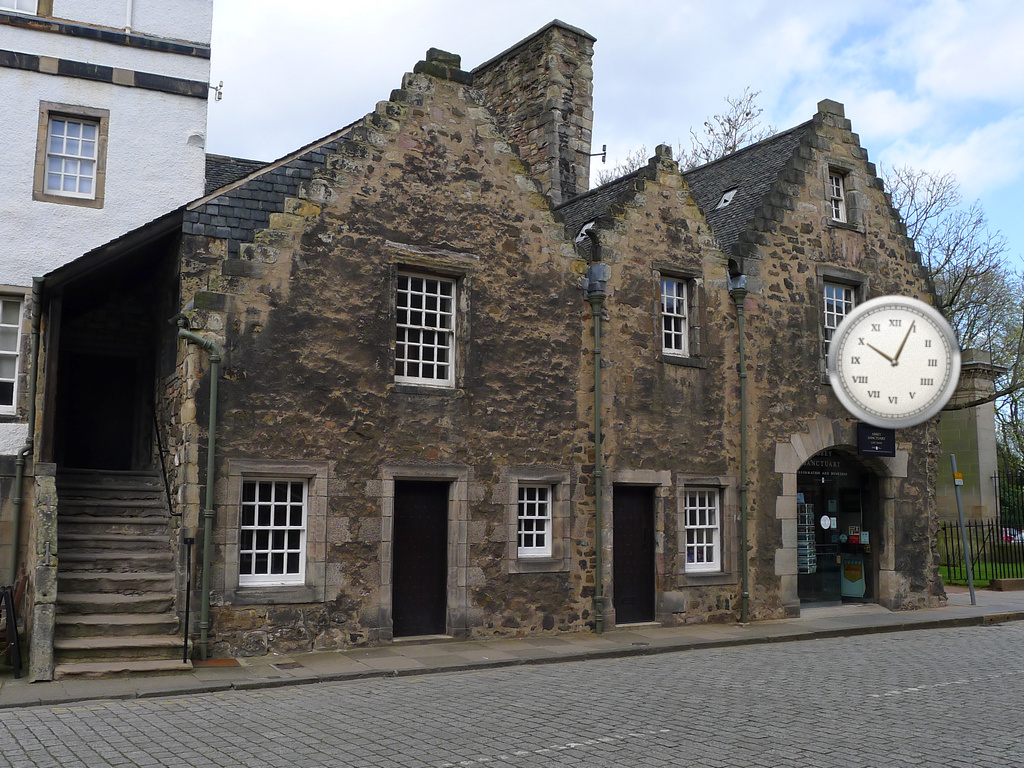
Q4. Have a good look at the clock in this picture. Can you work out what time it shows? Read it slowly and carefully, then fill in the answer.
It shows 10:04
